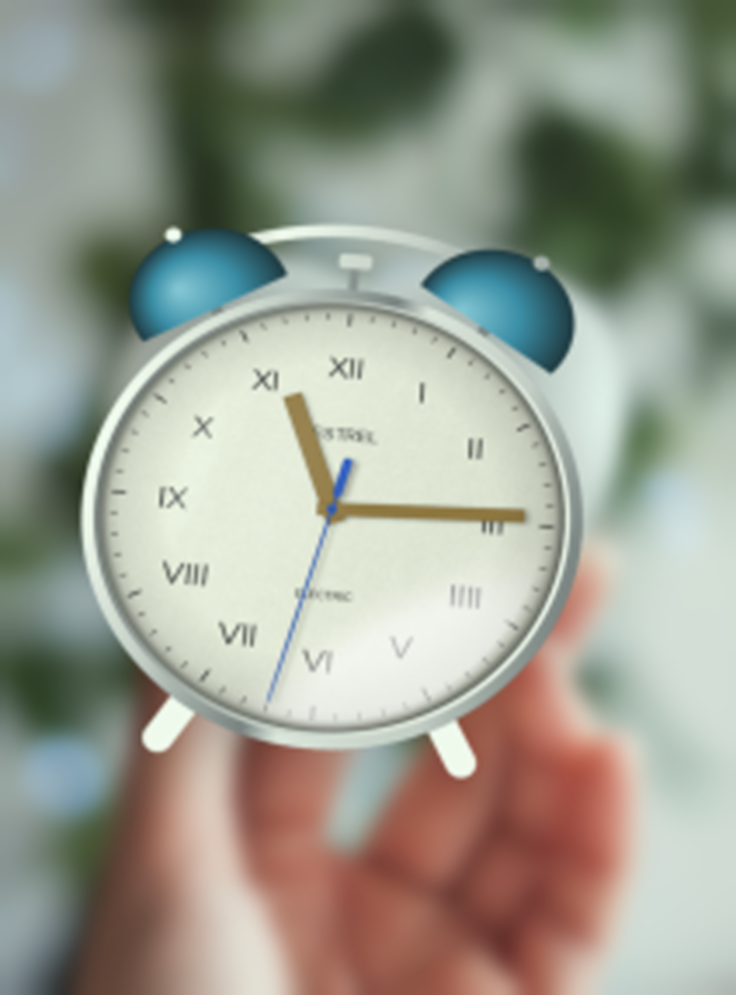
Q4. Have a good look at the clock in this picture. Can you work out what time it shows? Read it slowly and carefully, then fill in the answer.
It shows 11:14:32
